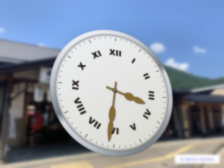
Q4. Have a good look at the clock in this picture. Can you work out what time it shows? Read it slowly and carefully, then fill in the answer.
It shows 3:31
